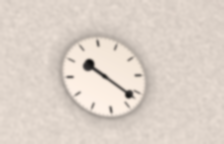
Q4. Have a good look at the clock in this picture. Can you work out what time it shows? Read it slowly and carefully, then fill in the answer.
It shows 10:22
